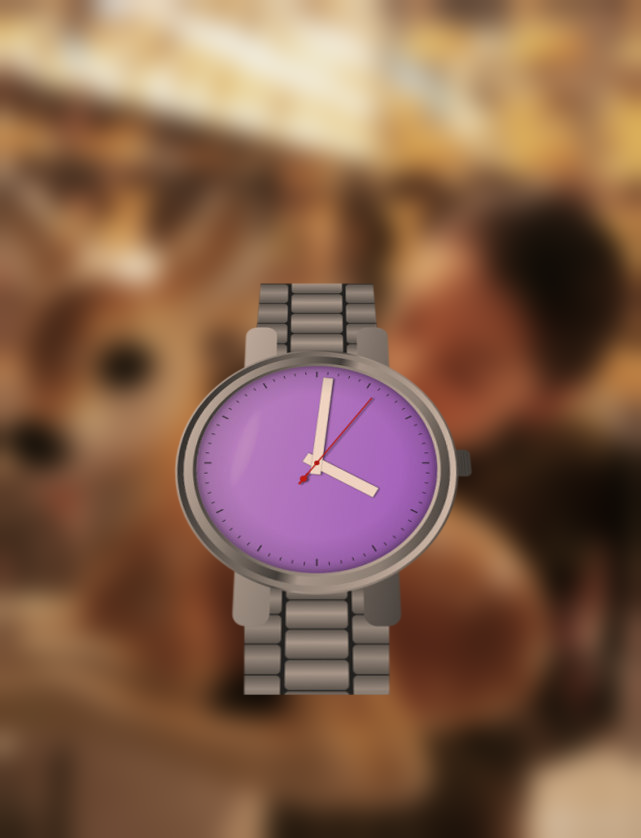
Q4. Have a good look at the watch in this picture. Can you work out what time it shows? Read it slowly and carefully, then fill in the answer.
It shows 4:01:06
